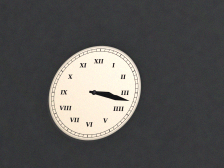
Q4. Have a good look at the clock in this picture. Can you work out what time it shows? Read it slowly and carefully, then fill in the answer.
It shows 3:17
